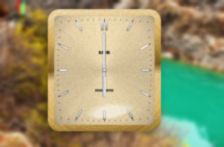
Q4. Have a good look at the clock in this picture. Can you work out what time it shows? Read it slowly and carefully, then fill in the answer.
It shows 6:00
